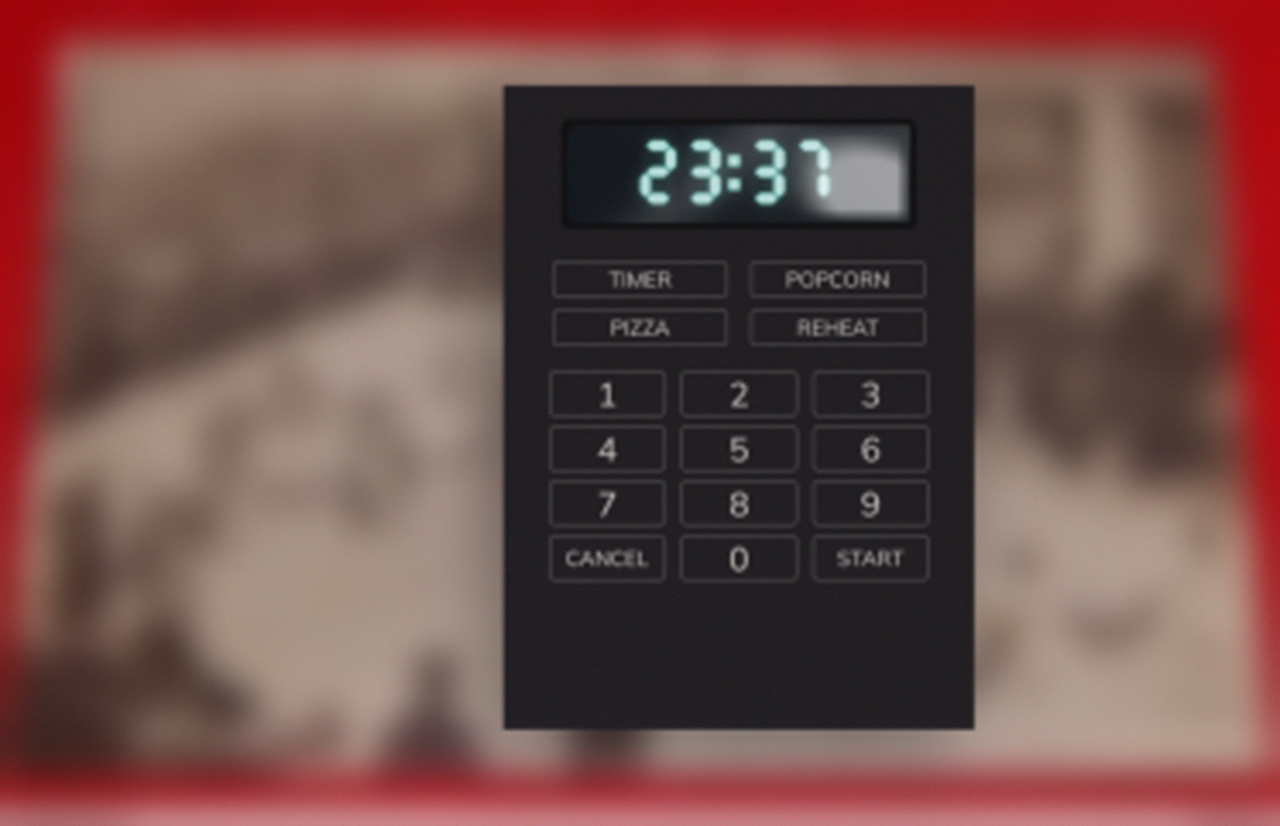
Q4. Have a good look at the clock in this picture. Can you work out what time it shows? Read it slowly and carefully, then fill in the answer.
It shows 23:37
